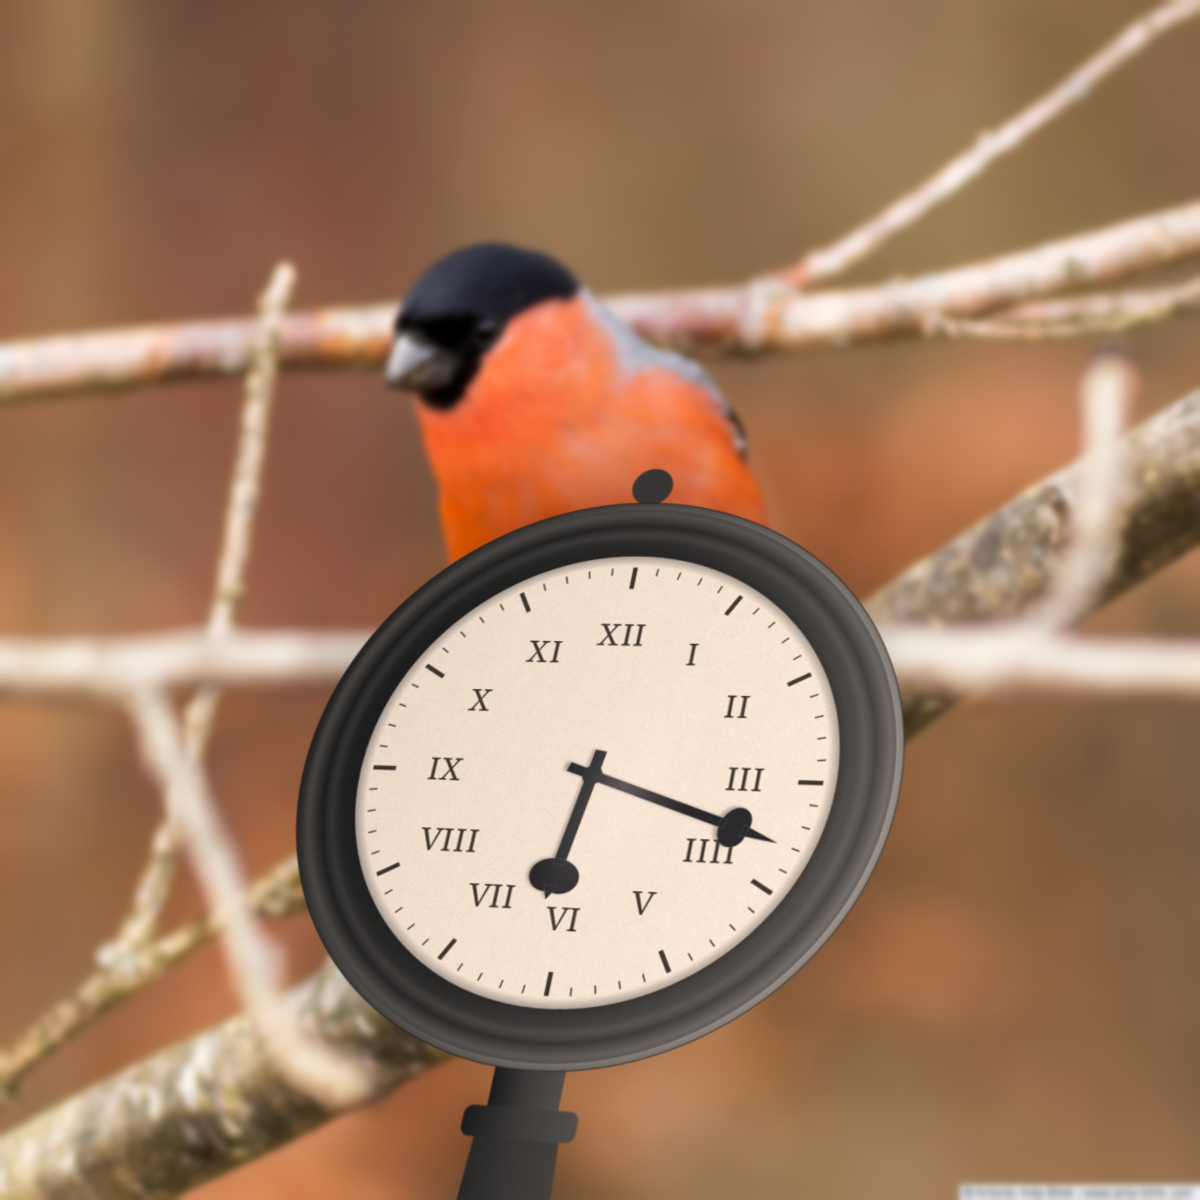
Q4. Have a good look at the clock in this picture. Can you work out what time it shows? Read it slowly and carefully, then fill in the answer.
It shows 6:18
